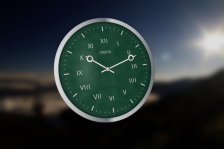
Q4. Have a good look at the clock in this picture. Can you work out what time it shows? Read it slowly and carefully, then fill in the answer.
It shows 10:12
